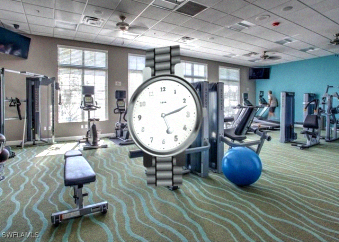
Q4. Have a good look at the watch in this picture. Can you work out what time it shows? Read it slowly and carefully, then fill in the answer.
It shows 5:12
